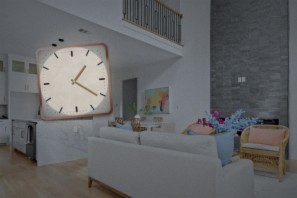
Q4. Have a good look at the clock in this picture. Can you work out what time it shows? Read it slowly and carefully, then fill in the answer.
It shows 1:21
